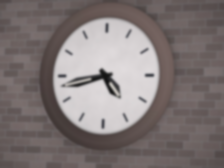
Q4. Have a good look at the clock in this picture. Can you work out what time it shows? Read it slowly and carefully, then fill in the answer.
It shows 4:43
